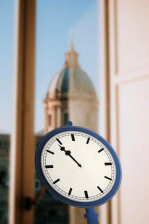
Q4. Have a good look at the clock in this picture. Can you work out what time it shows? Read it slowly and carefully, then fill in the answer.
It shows 10:54
